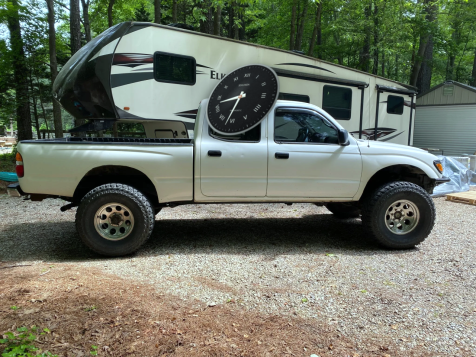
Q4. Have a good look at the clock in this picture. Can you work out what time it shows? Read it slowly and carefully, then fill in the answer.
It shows 8:32
